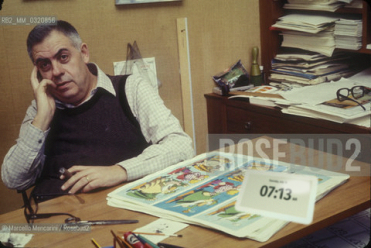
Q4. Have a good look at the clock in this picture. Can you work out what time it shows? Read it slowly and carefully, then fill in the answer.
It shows 7:13
